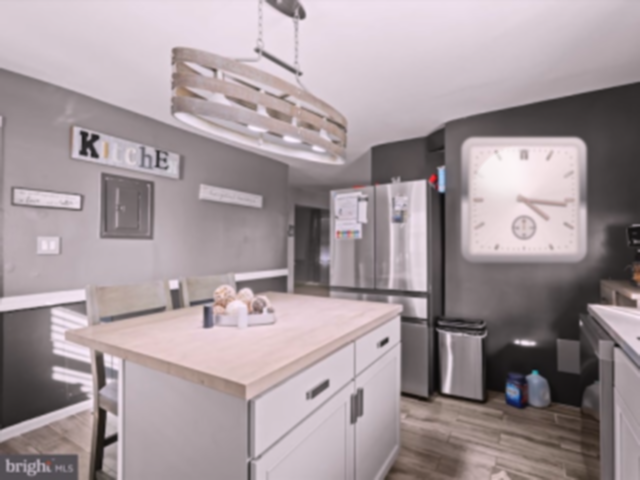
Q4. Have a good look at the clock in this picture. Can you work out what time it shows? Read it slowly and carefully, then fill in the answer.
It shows 4:16
